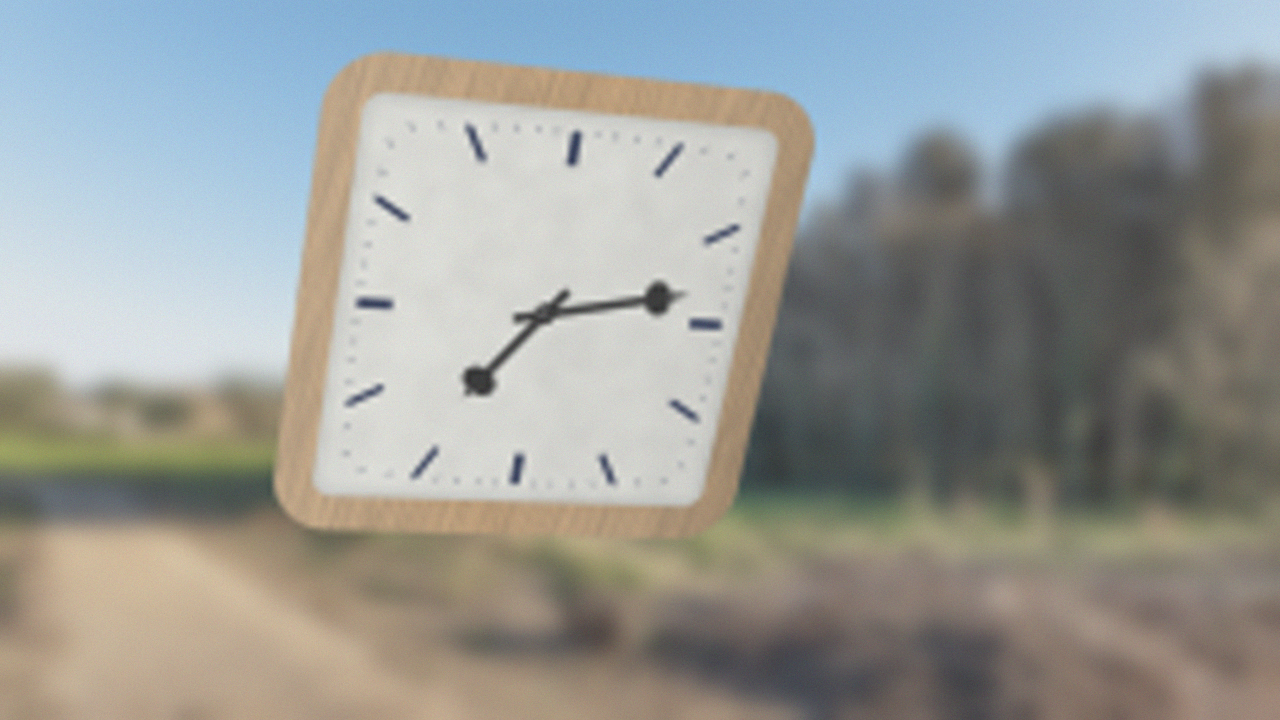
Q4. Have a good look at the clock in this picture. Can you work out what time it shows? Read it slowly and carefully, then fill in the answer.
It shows 7:13
